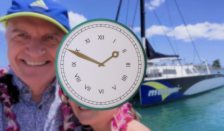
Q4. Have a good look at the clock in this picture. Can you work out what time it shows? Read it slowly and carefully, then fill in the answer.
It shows 1:49
